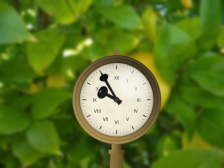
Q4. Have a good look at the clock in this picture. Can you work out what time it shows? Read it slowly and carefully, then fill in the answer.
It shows 9:55
